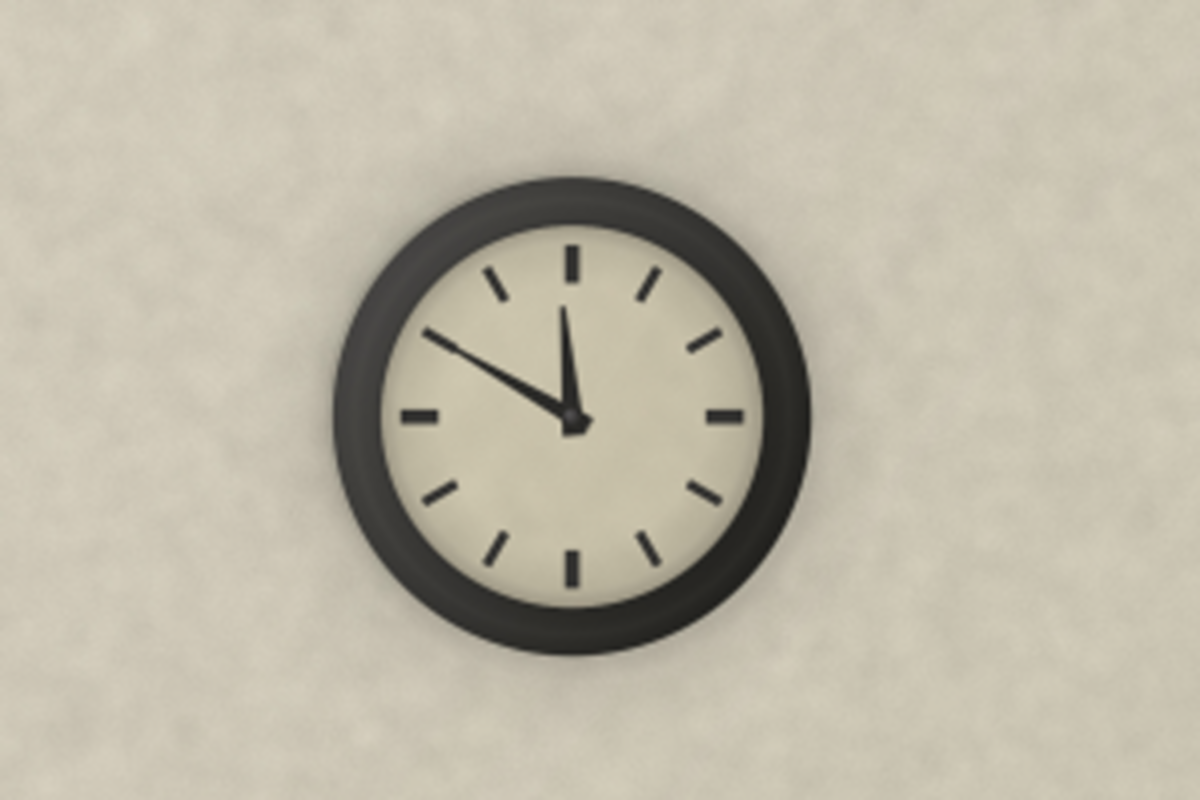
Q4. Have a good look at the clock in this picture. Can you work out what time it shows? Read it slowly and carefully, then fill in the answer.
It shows 11:50
